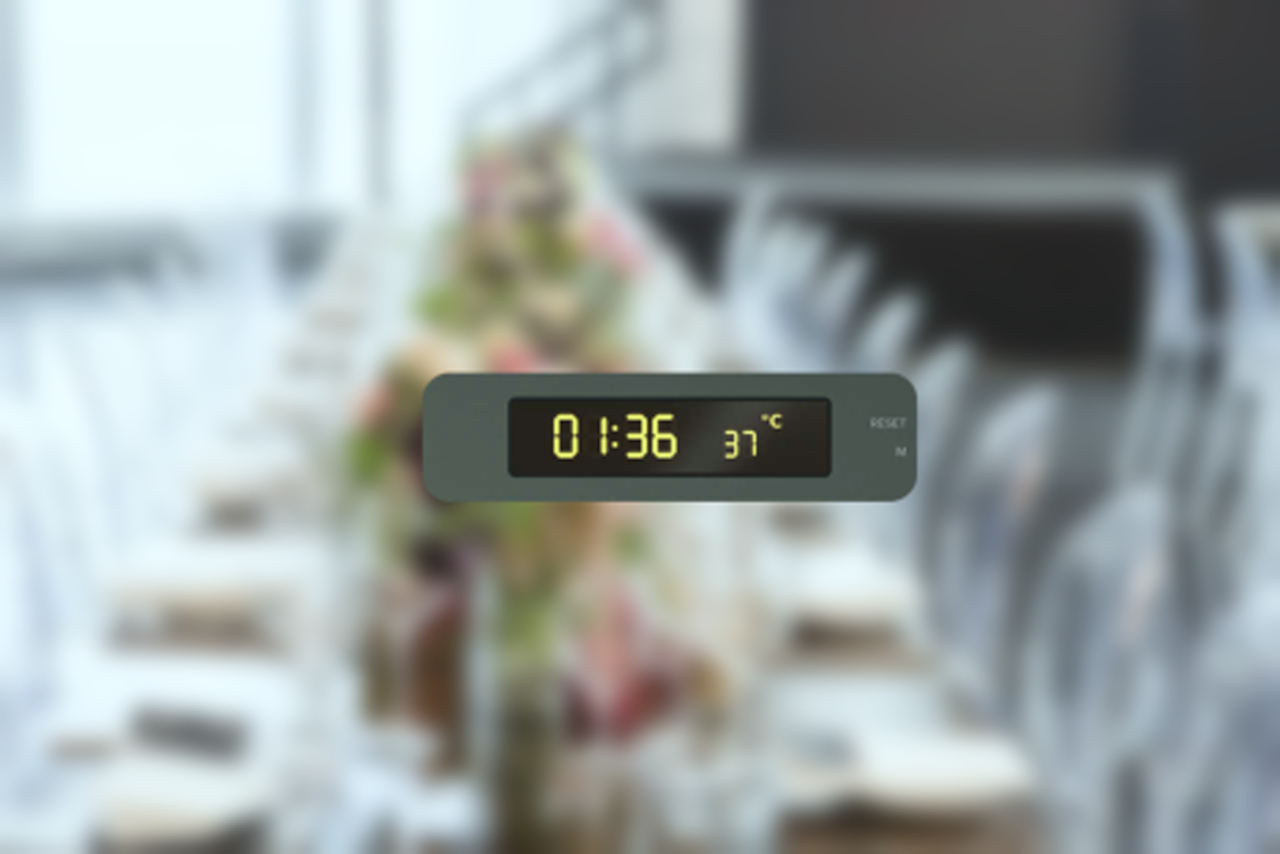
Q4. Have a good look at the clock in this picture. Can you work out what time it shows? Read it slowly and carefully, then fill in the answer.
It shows 1:36
